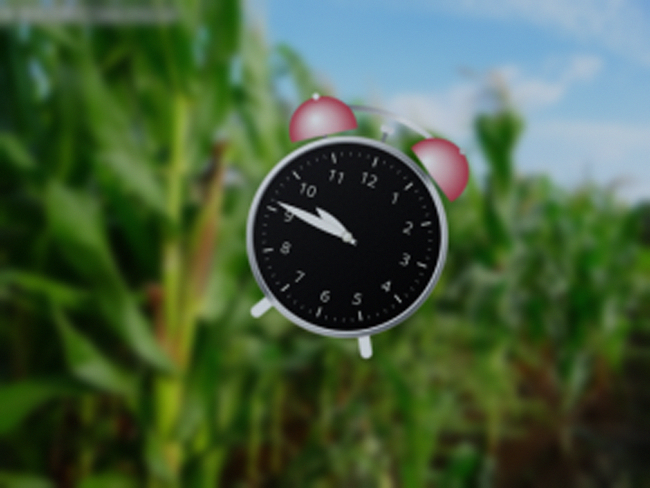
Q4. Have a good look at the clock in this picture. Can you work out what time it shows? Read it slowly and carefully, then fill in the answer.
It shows 9:46
